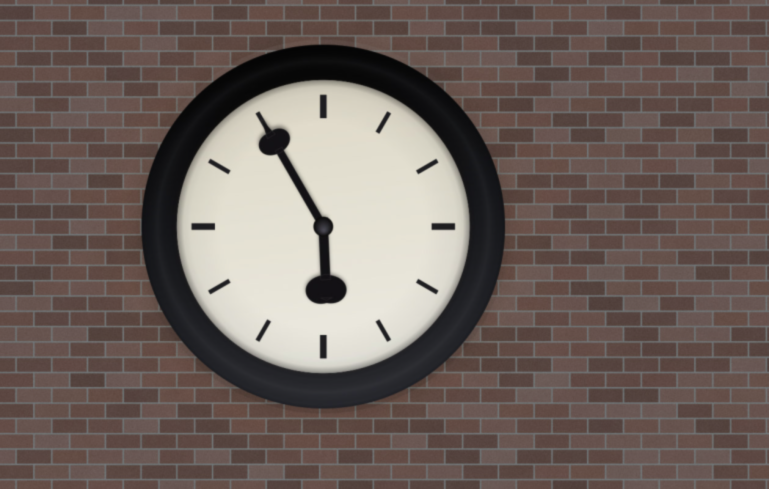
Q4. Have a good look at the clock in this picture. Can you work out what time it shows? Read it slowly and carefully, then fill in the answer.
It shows 5:55
